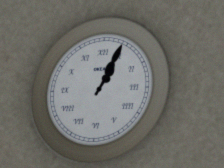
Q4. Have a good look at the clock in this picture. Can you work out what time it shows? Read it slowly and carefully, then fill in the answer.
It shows 1:04
